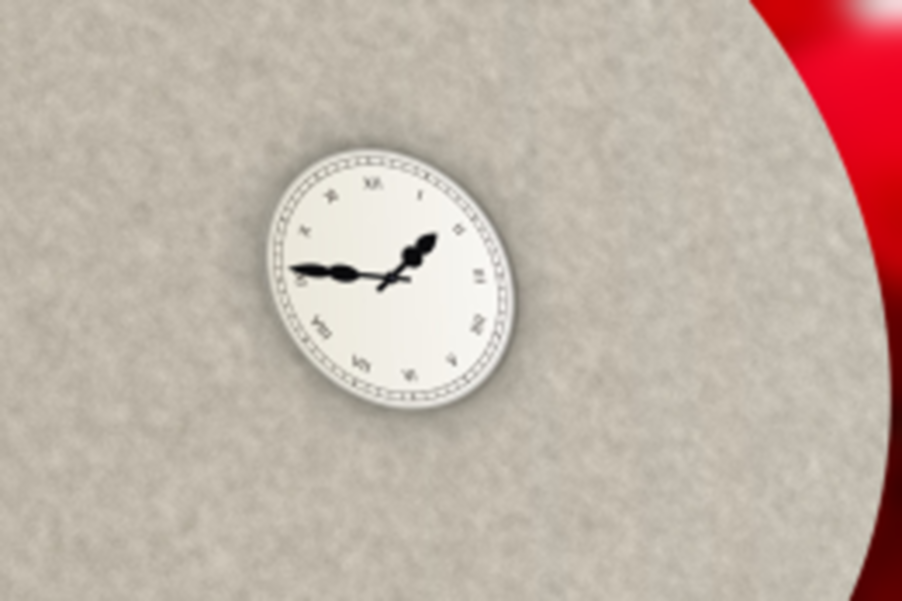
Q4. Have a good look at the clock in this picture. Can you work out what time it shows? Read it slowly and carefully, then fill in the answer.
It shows 1:46
